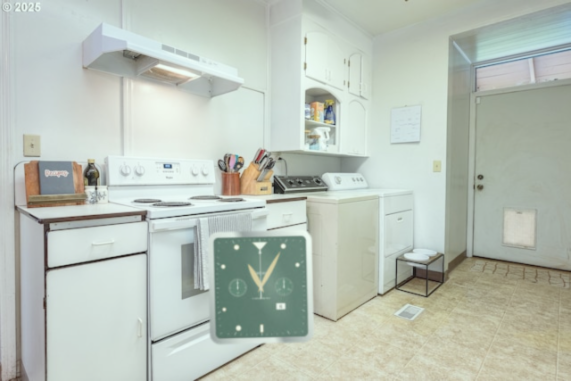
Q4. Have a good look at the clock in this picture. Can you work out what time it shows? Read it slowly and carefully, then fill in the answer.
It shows 11:05
